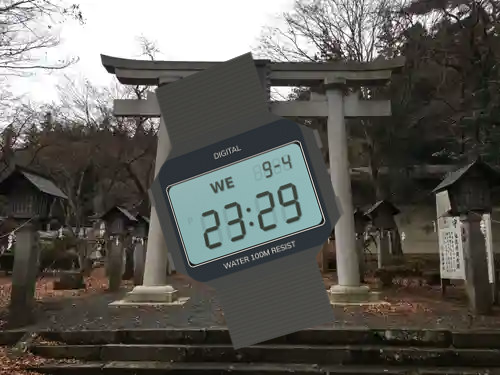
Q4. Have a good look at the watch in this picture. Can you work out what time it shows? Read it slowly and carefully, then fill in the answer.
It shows 23:29
